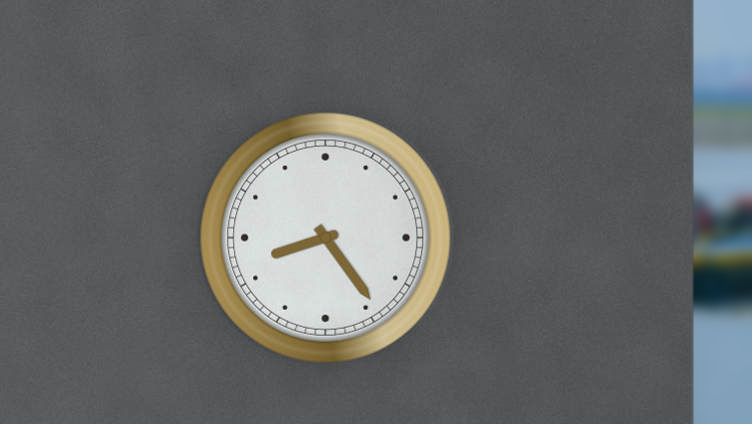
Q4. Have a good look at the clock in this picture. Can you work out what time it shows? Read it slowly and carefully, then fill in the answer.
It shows 8:24
